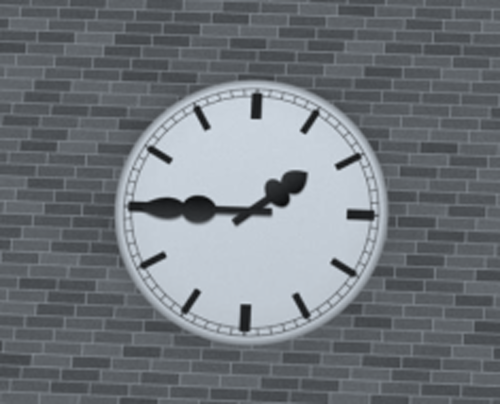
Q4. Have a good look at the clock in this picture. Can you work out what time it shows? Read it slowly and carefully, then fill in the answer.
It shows 1:45
